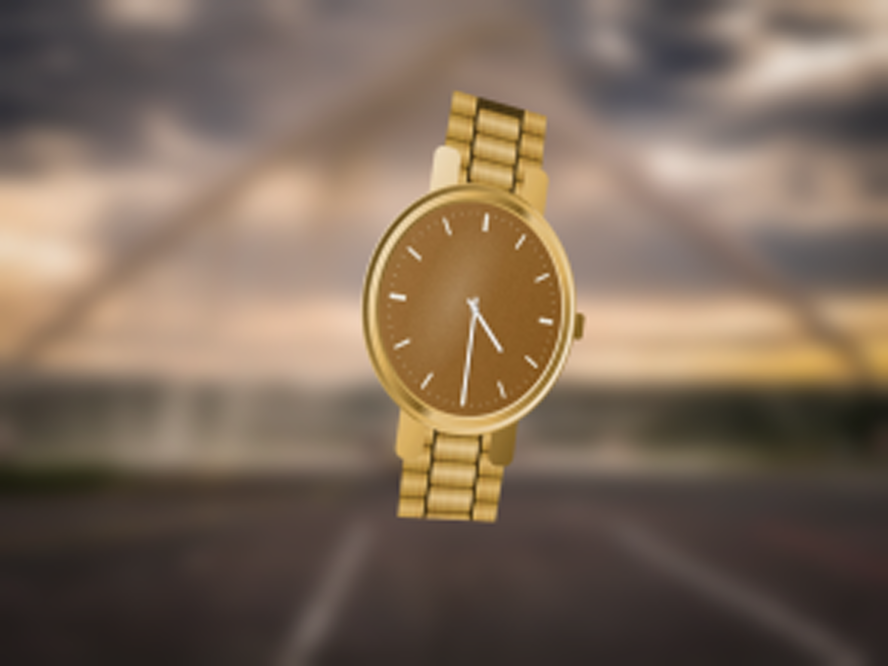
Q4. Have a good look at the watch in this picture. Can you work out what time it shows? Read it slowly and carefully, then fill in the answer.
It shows 4:30
